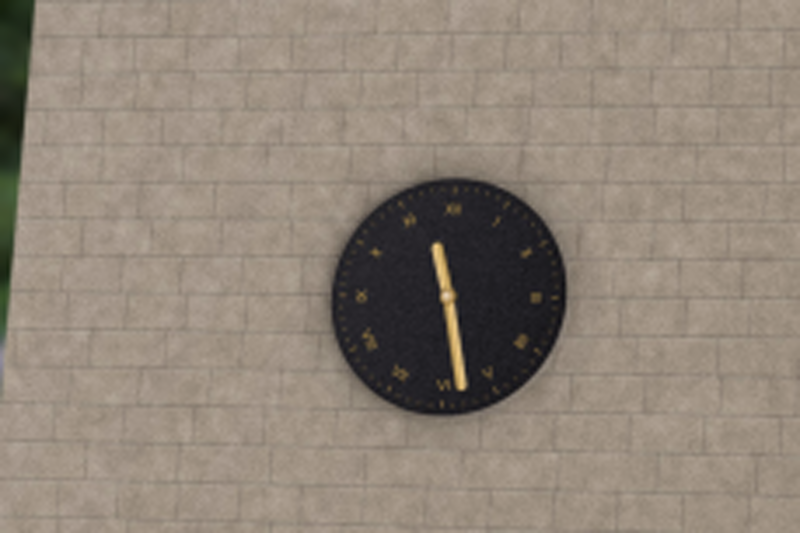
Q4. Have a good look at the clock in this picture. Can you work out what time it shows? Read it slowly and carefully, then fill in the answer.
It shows 11:28
